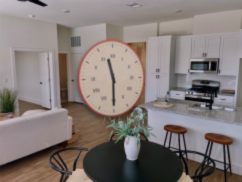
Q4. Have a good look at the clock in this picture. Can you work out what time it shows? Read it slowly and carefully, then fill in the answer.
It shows 11:30
